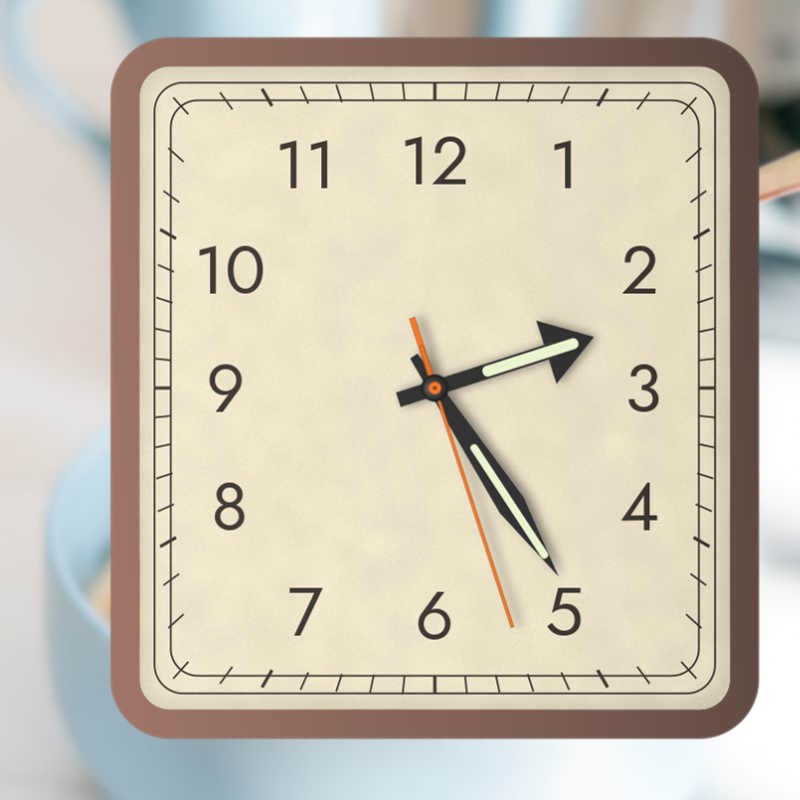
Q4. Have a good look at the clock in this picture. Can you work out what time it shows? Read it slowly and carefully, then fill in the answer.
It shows 2:24:27
